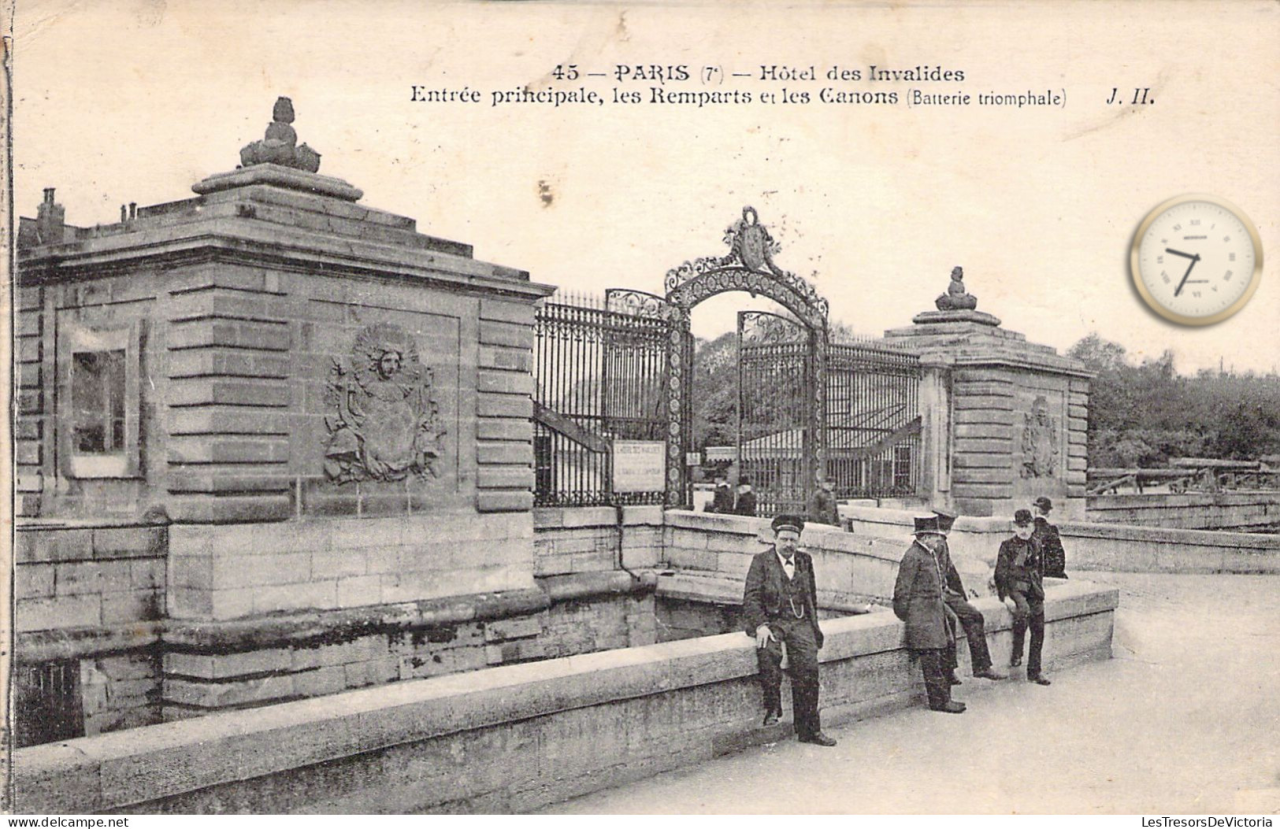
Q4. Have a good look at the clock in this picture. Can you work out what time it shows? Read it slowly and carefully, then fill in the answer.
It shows 9:35
